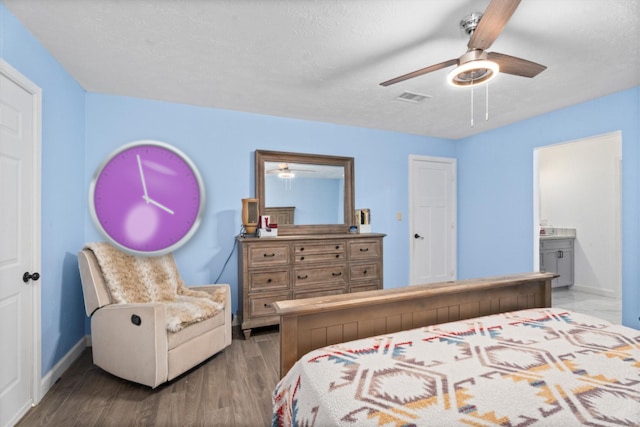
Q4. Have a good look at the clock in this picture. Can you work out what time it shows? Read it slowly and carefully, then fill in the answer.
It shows 3:58
